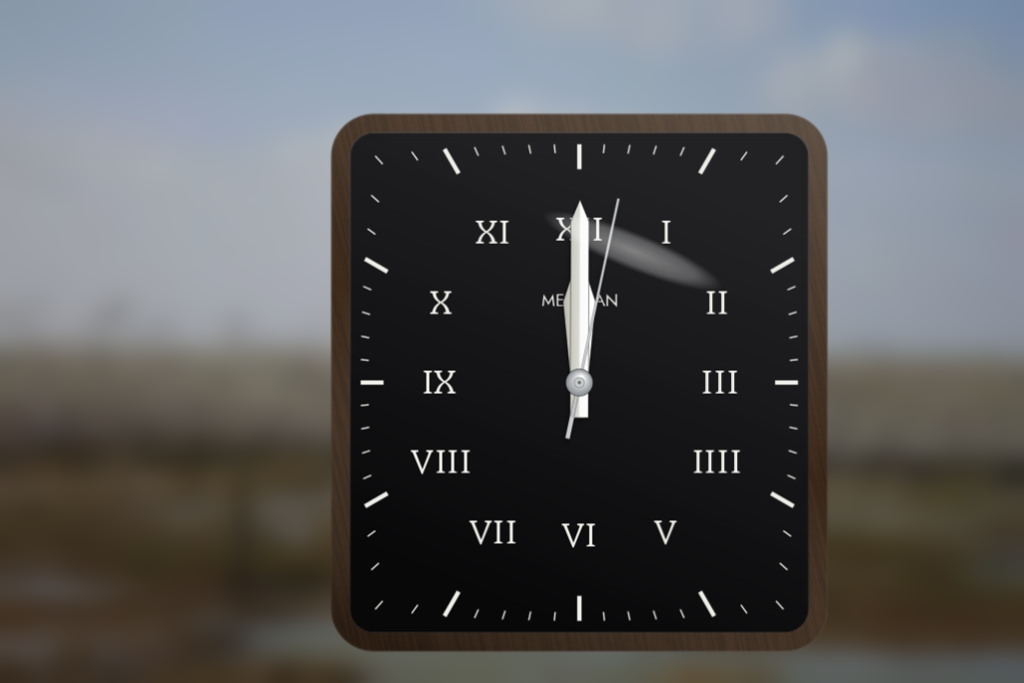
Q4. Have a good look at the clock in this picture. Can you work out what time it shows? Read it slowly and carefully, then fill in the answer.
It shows 12:00:02
